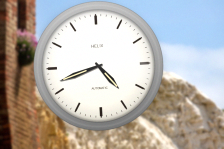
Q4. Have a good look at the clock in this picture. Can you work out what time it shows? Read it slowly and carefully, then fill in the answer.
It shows 4:42
